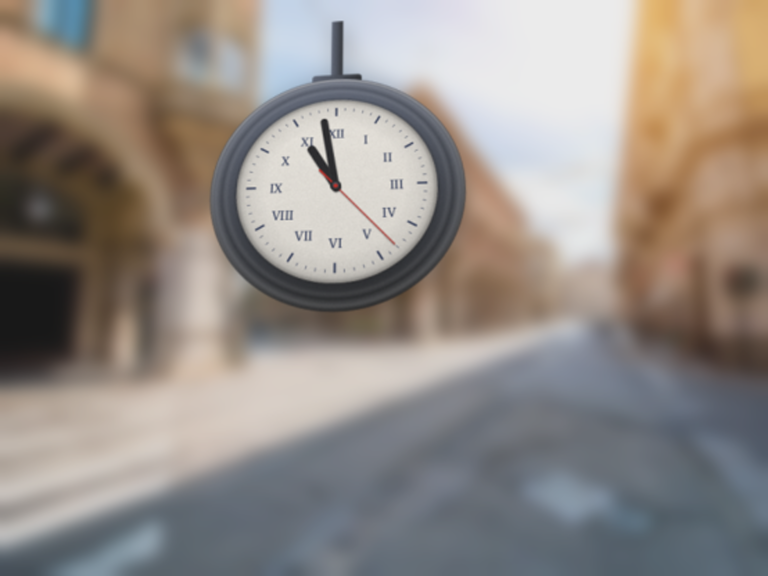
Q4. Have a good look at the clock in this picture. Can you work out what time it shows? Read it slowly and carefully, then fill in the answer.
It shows 10:58:23
